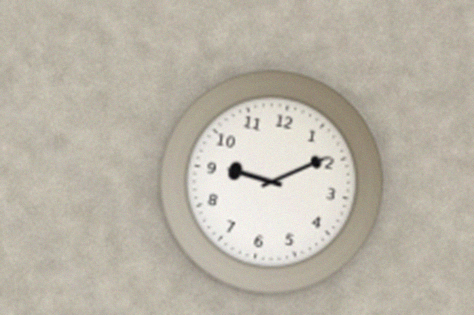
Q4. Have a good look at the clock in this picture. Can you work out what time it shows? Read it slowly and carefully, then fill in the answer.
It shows 9:09
